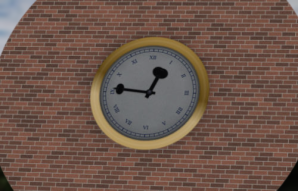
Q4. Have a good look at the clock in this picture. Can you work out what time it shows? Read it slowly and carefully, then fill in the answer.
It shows 12:46
